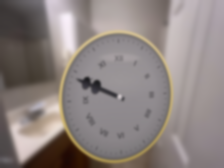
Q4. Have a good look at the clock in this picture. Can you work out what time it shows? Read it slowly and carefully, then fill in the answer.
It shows 9:49
